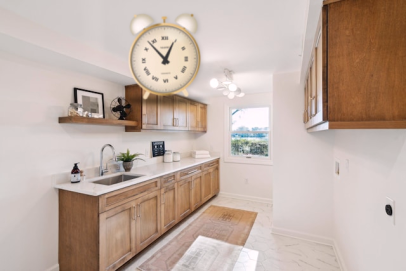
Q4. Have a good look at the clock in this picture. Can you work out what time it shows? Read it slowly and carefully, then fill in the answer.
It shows 12:53
